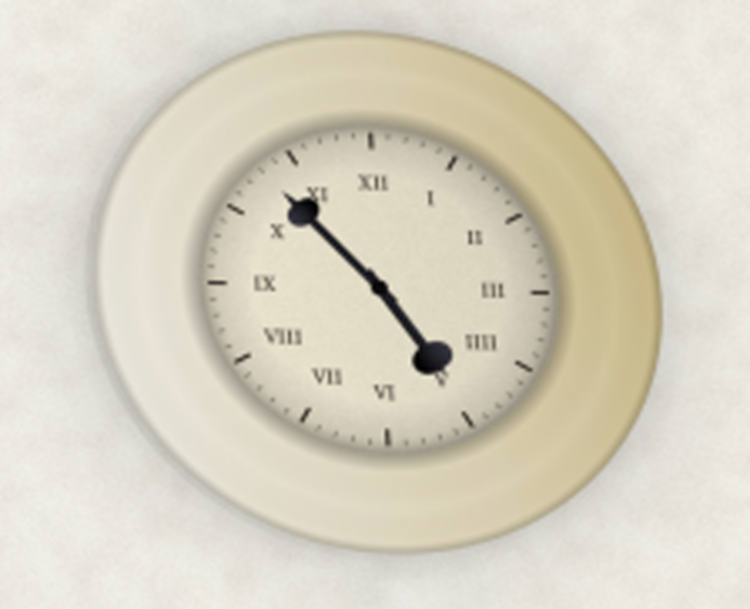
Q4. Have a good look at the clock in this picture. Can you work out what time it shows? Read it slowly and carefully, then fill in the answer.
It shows 4:53
